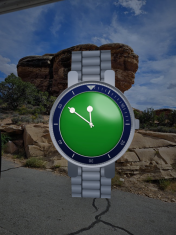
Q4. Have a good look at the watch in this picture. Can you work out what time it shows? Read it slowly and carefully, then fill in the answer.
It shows 11:51
